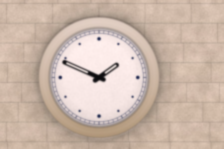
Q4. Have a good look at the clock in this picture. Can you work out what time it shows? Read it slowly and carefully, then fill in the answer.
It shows 1:49
